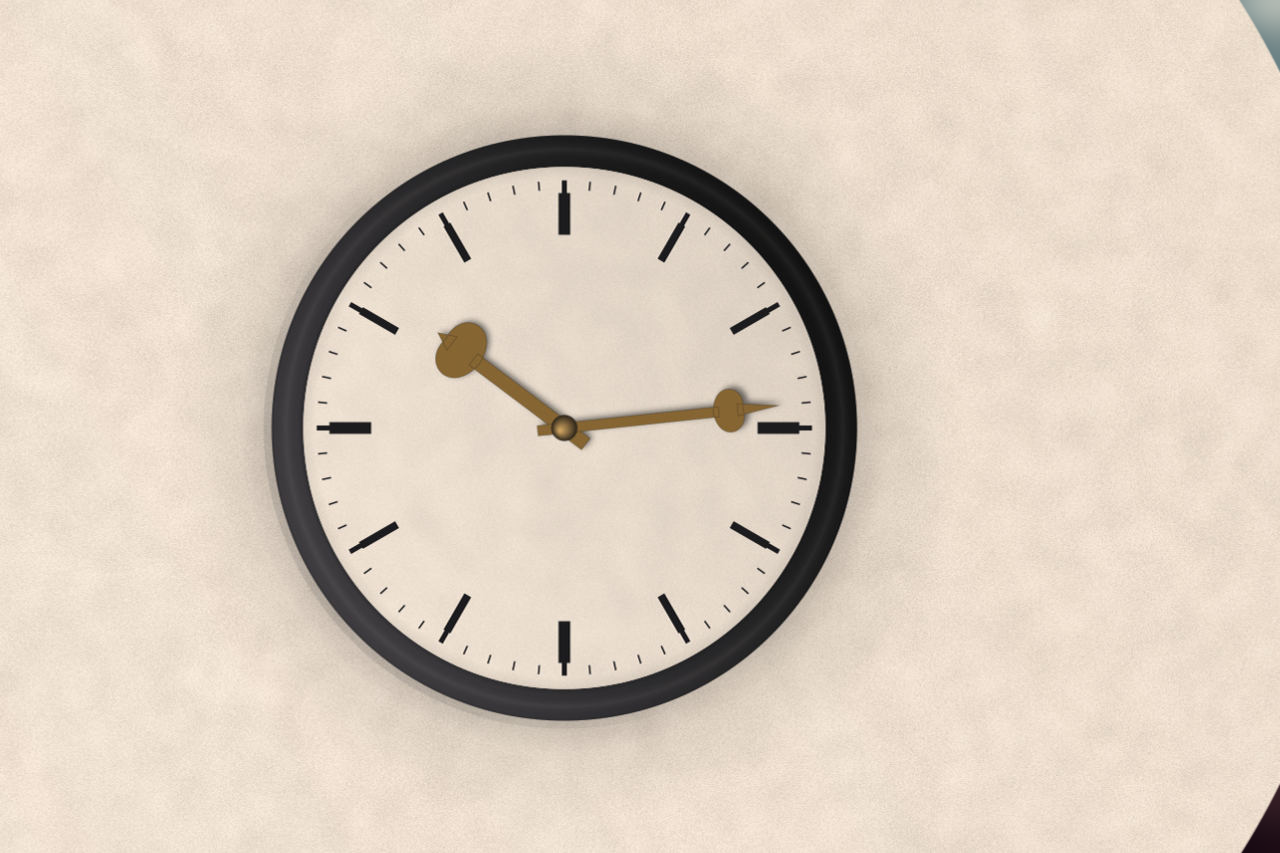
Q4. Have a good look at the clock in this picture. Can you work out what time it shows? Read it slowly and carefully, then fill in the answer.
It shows 10:14
